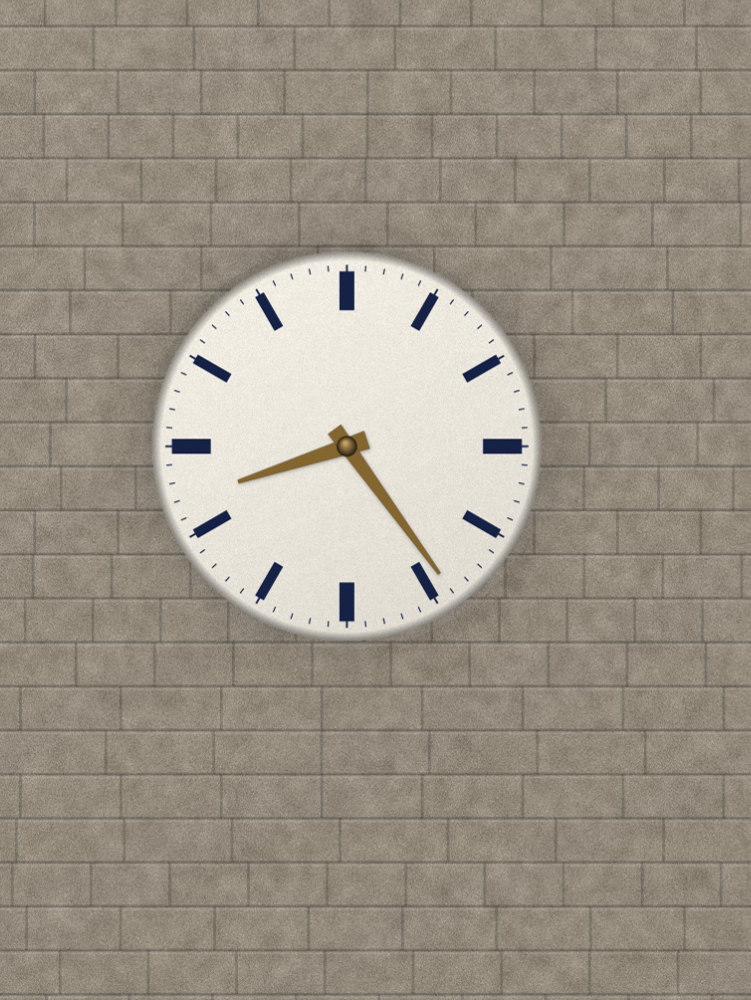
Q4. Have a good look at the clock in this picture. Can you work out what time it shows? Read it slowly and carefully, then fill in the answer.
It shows 8:24
